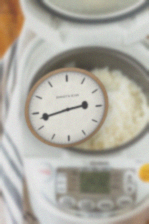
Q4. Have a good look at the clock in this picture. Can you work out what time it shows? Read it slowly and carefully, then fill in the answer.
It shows 2:43
